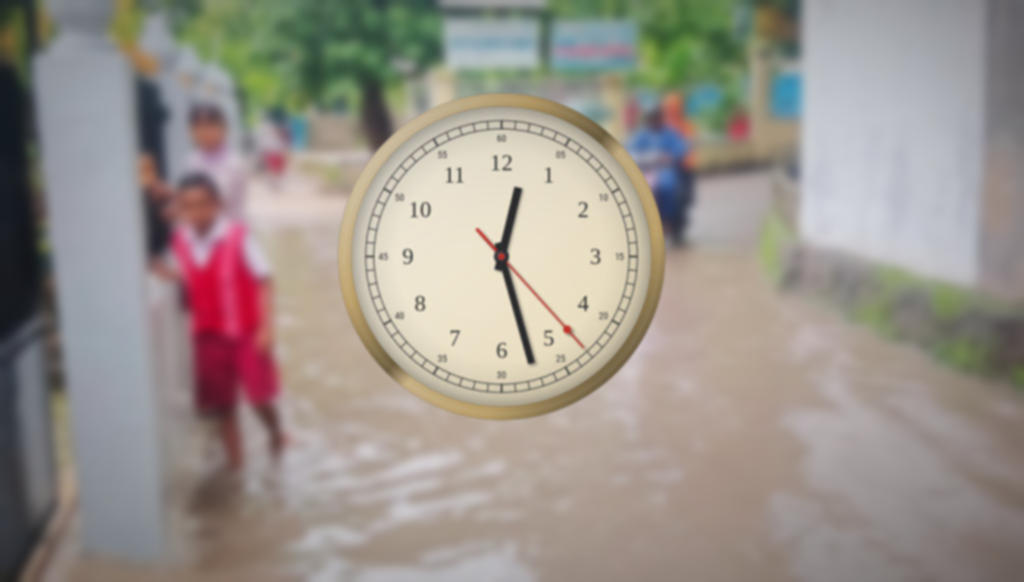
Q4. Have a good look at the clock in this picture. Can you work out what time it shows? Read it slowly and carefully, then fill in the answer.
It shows 12:27:23
